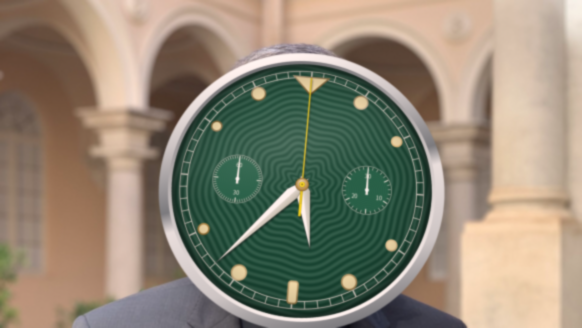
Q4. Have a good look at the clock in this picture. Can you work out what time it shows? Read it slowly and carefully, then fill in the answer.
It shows 5:37
